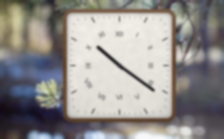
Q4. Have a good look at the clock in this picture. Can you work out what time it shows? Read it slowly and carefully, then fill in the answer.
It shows 10:21
